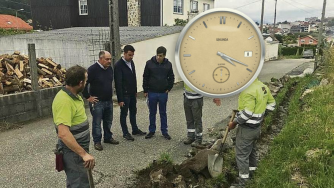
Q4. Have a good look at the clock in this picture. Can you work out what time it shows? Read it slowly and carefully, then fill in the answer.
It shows 4:19
